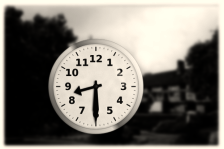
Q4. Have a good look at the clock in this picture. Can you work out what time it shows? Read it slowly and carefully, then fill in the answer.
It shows 8:30
